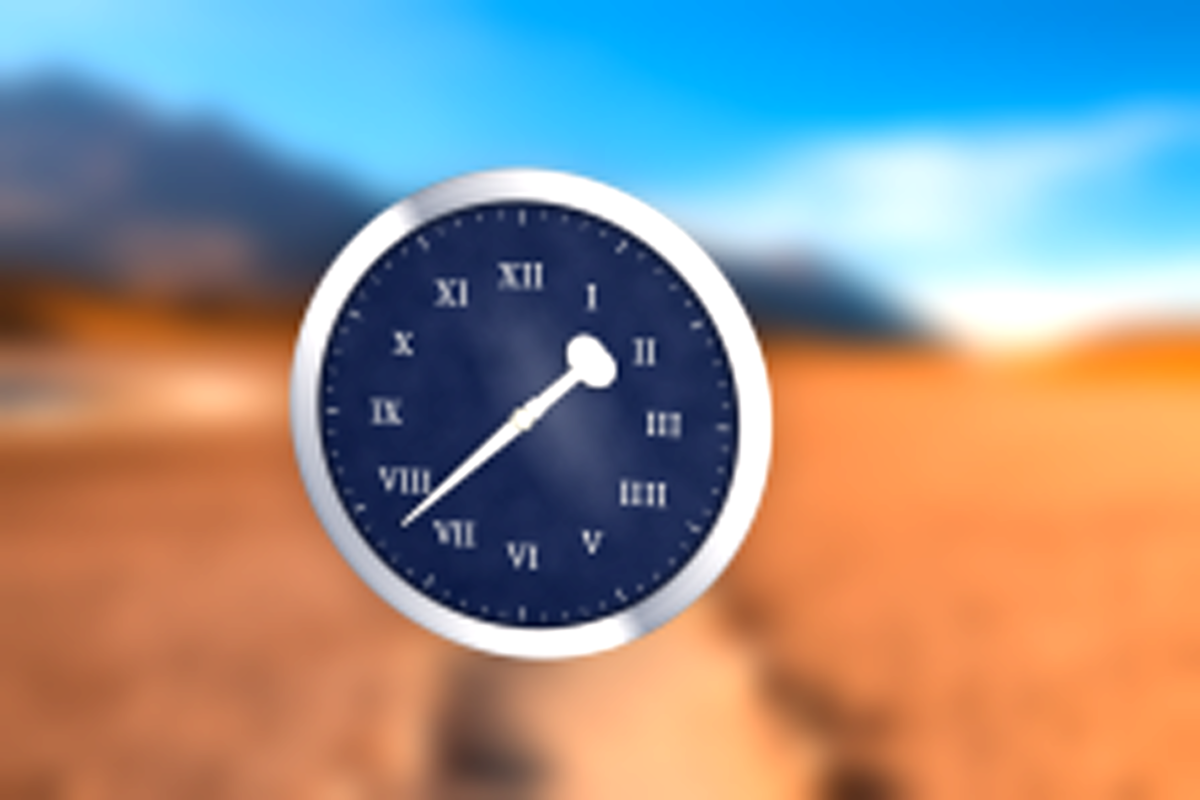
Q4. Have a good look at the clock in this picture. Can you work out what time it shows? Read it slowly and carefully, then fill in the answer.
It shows 1:38
